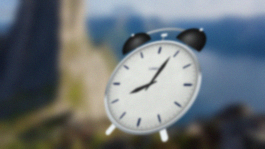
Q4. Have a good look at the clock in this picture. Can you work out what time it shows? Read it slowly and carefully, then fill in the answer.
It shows 8:04
